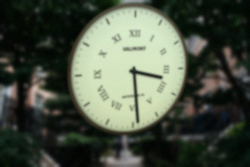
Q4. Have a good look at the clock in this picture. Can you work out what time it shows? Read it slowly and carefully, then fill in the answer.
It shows 3:29
